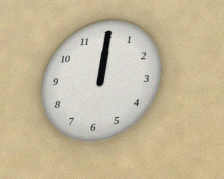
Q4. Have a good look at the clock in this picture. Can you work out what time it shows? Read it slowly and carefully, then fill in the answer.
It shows 12:00
